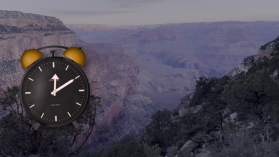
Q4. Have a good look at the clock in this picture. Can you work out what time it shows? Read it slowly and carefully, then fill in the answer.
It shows 12:10
